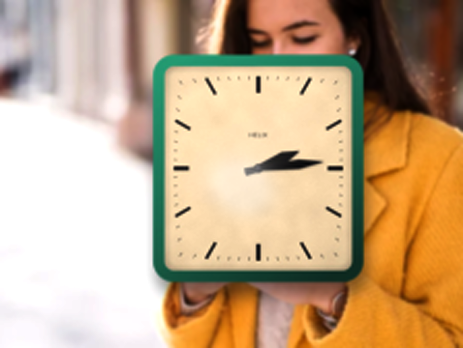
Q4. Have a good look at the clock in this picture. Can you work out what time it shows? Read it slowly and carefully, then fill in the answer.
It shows 2:14
